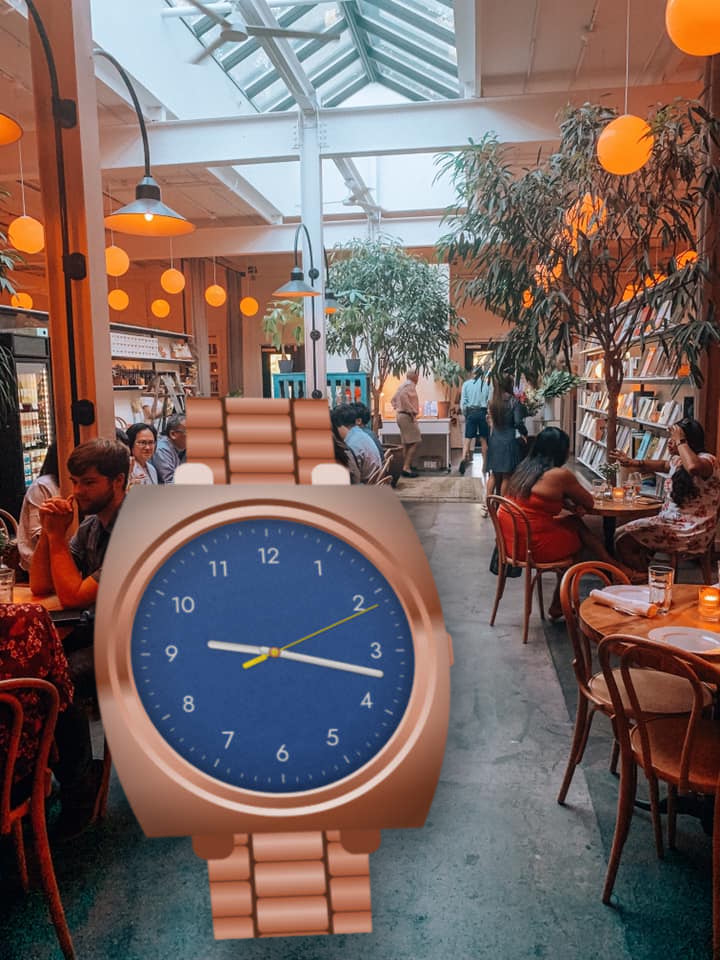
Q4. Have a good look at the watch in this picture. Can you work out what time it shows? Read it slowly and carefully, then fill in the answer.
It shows 9:17:11
